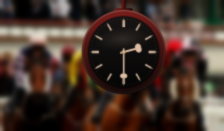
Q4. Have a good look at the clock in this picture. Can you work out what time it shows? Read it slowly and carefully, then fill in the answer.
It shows 2:30
